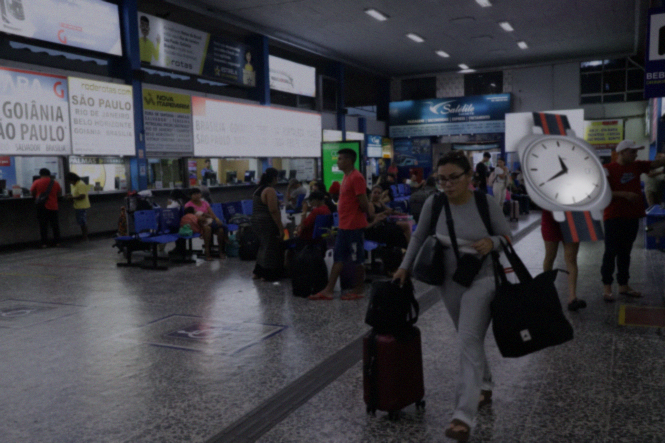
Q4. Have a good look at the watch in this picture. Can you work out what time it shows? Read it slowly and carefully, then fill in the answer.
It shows 11:40
